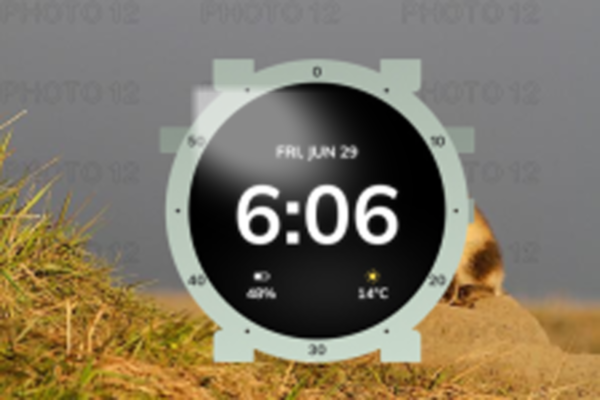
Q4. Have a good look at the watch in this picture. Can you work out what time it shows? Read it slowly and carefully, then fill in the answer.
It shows 6:06
